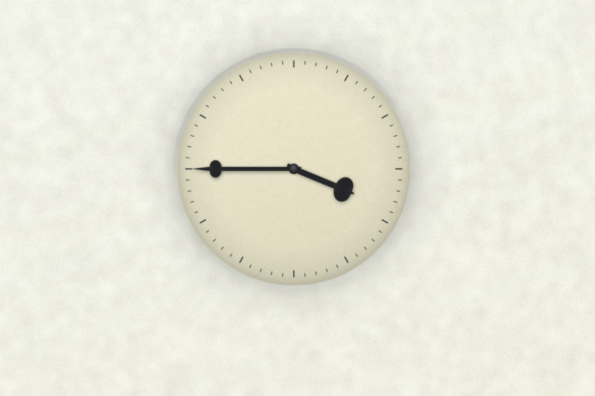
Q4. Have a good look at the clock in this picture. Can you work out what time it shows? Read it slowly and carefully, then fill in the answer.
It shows 3:45
